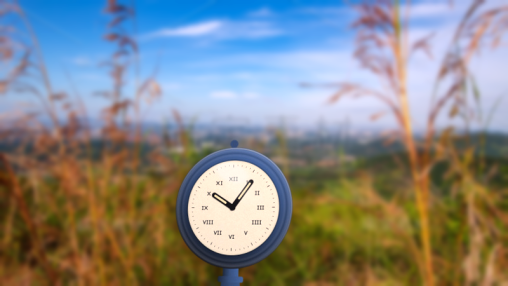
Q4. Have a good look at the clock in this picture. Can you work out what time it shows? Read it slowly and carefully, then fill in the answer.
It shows 10:06
